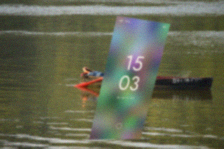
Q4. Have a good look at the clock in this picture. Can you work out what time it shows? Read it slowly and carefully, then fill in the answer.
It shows 15:03
